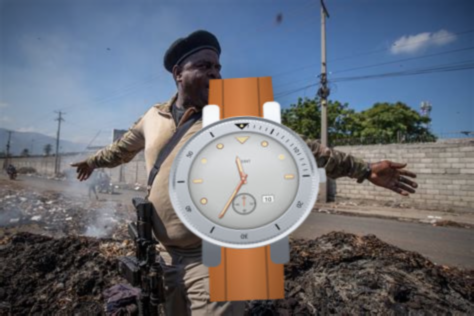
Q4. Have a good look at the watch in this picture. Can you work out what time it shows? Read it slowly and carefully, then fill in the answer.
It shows 11:35
